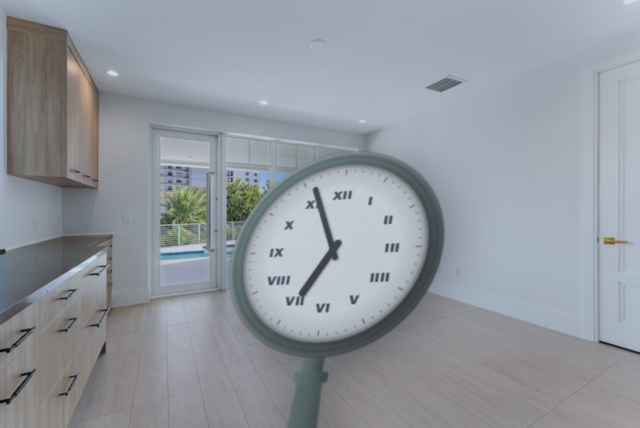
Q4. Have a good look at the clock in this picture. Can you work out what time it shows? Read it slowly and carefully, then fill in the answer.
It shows 6:56
